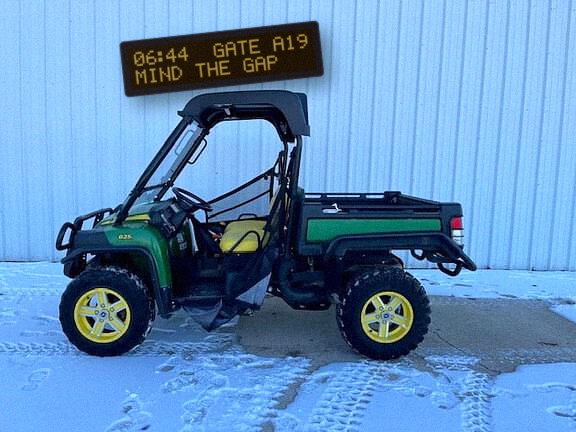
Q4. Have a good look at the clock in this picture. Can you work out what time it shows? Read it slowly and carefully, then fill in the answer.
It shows 6:44
